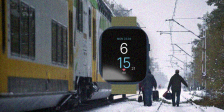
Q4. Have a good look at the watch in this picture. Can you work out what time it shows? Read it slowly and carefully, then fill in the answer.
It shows 6:15
